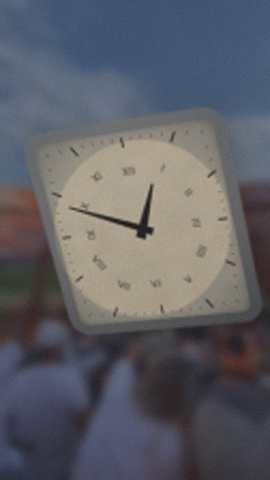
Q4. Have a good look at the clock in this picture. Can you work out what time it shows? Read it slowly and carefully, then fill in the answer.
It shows 12:49
